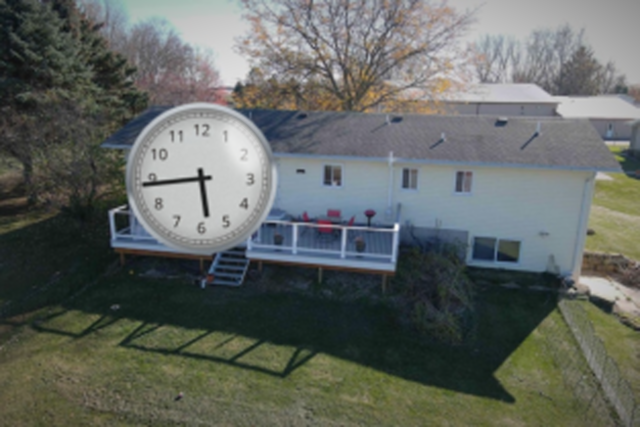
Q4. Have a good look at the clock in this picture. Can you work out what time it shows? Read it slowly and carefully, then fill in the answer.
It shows 5:44
